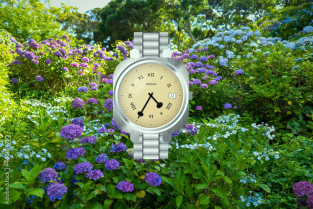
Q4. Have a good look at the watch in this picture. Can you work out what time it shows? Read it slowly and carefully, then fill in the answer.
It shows 4:35
